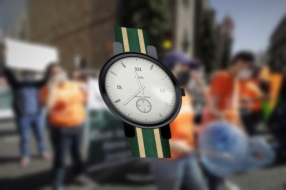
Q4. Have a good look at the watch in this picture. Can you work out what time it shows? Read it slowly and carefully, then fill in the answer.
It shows 11:38
